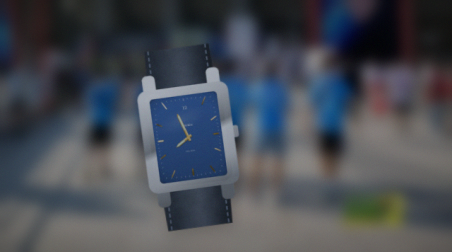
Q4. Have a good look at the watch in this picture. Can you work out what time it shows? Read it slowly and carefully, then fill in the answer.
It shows 7:57
